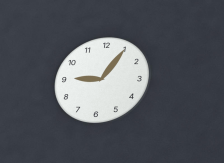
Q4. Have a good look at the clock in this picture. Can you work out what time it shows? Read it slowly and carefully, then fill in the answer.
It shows 9:05
